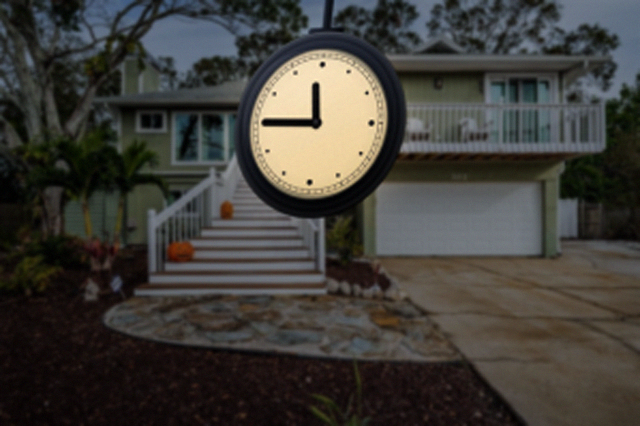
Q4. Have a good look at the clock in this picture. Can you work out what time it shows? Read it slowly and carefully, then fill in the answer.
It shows 11:45
